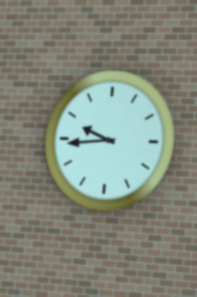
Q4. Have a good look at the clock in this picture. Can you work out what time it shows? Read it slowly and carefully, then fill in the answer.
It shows 9:44
